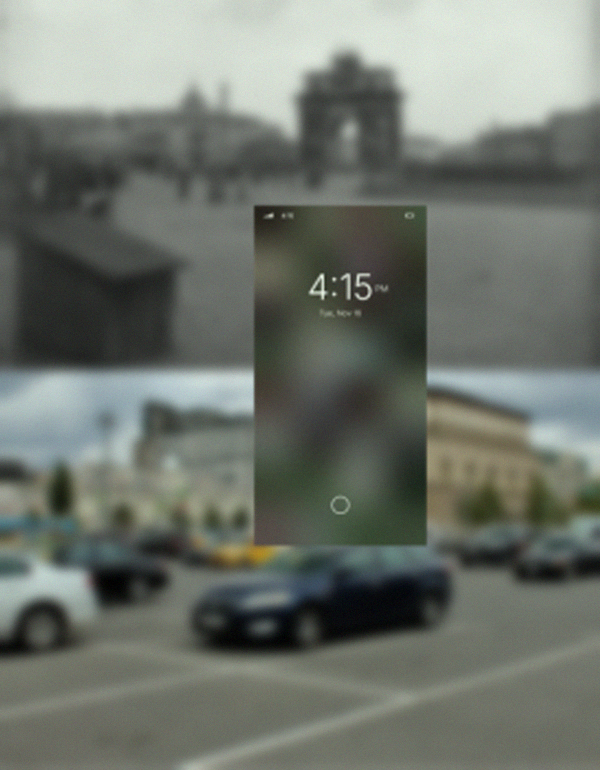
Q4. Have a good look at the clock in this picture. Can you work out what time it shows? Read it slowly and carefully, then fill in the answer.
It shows 4:15
